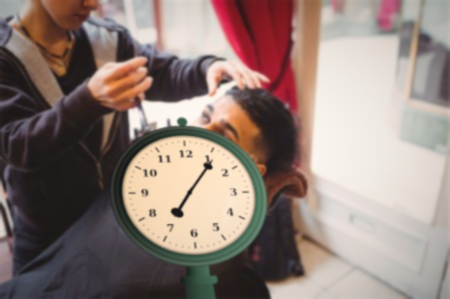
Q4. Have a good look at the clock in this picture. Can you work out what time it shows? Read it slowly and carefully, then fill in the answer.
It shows 7:06
